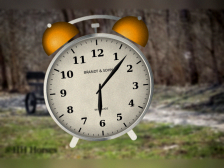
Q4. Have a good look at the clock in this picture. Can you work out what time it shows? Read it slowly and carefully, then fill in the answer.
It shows 6:07
